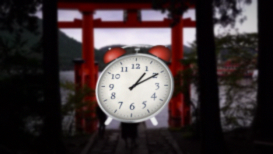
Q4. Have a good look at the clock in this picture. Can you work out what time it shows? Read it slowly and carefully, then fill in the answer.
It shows 1:10
